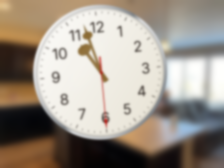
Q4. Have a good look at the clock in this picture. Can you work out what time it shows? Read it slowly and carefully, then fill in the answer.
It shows 10:57:30
